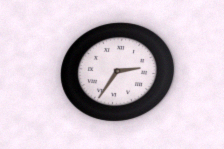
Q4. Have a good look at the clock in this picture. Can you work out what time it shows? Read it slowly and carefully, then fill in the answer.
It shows 2:34
